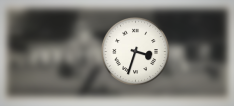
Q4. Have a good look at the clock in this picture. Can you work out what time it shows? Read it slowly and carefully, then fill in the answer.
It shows 3:33
